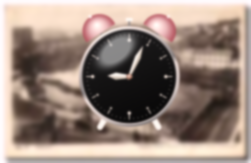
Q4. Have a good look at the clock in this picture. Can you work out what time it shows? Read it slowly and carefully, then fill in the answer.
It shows 9:04
